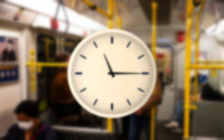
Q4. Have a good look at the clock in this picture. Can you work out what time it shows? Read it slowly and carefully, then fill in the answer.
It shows 11:15
